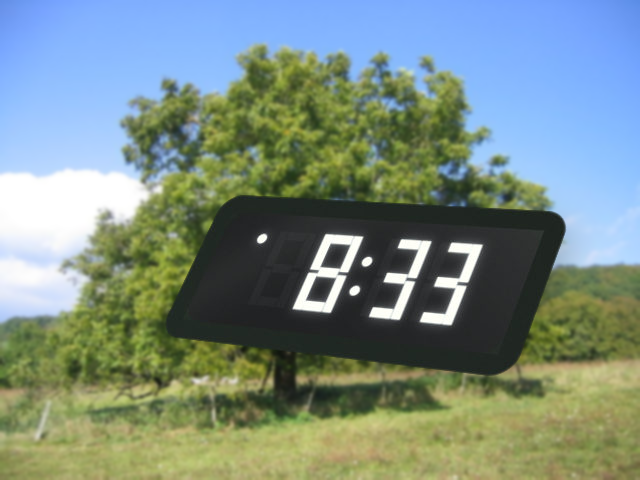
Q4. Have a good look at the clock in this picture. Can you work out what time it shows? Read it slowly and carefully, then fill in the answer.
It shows 8:33
